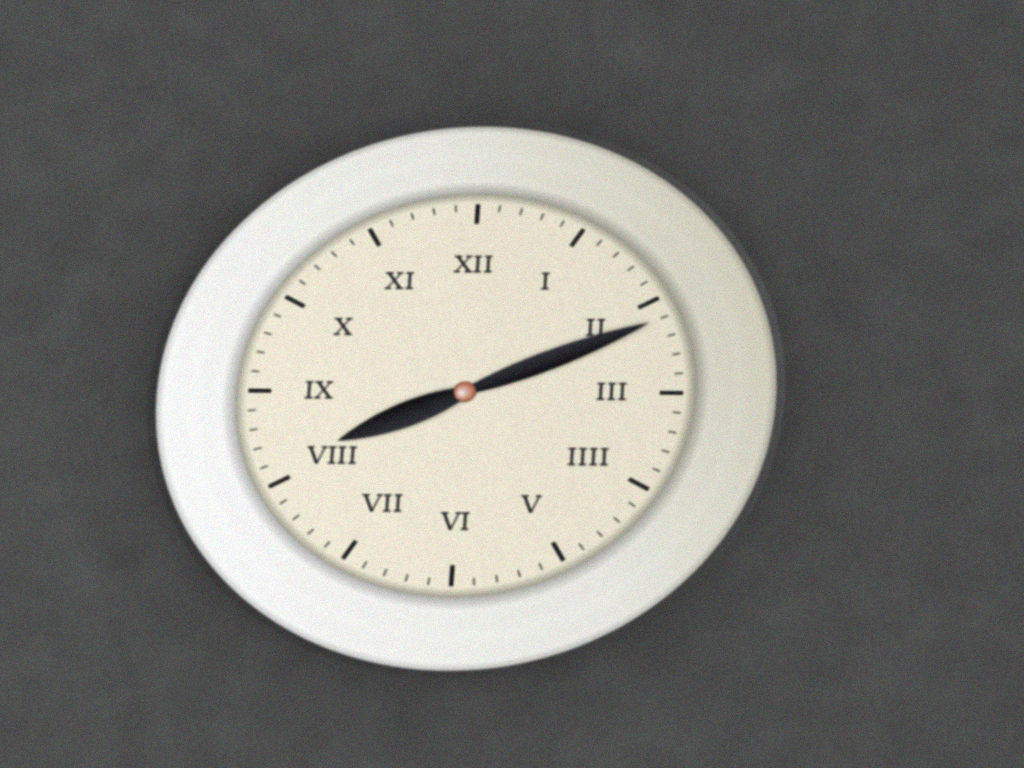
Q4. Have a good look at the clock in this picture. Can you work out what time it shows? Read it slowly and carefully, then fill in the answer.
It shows 8:11
